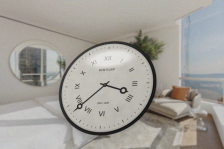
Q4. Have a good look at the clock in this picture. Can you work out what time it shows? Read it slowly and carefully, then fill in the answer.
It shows 3:38
